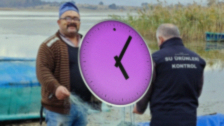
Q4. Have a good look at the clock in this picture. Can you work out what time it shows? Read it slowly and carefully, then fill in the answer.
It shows 5:06
